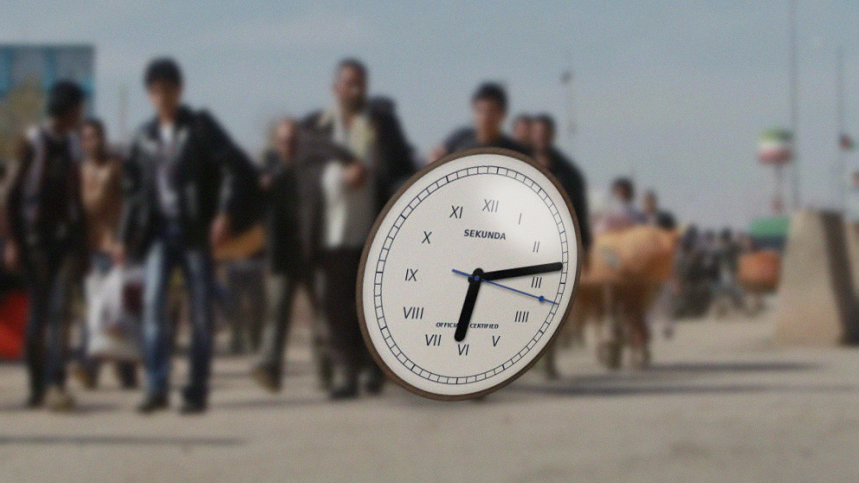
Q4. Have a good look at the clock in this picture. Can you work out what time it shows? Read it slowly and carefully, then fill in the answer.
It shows 6:13:17
